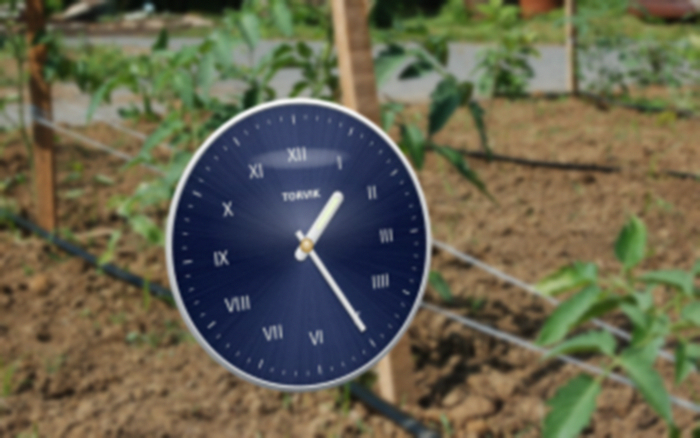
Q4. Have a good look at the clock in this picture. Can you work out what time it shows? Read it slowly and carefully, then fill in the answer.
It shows 1:25
